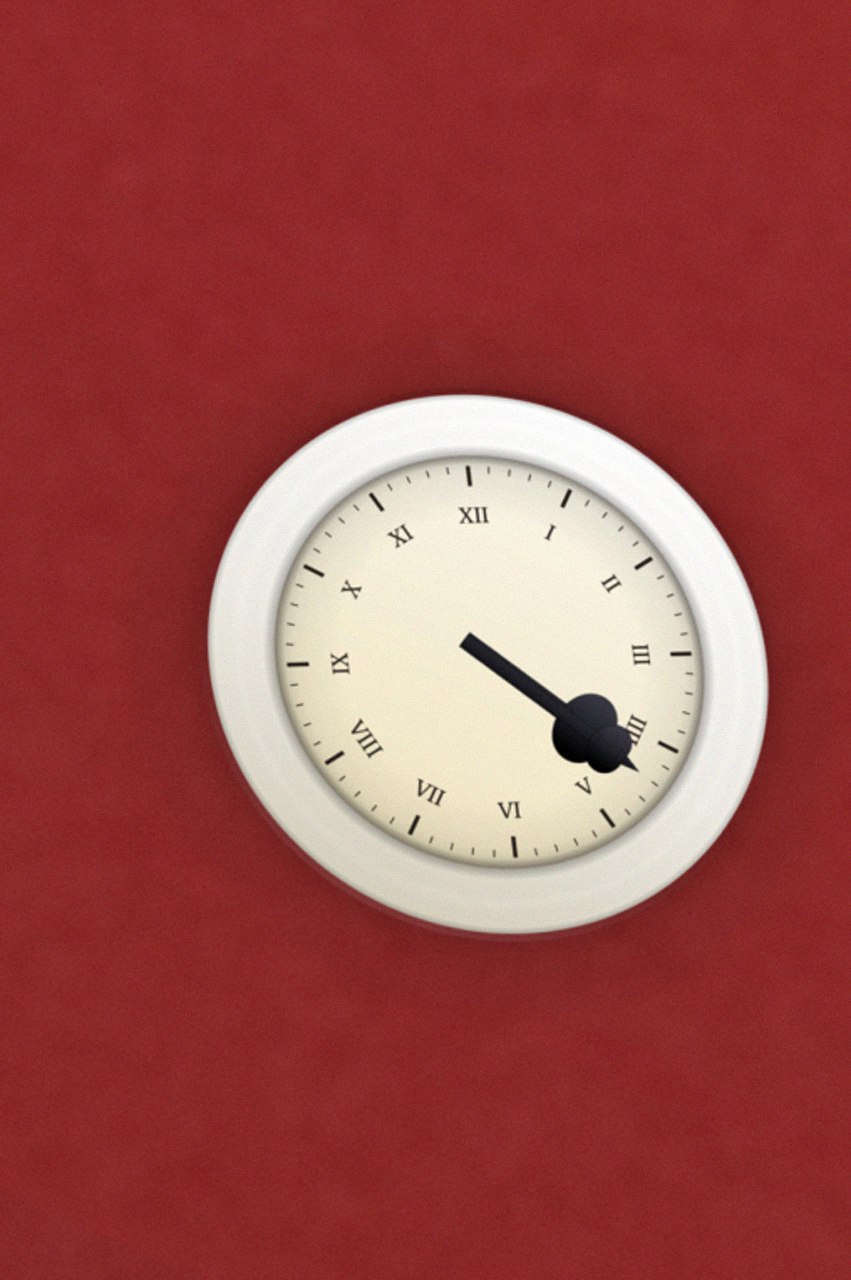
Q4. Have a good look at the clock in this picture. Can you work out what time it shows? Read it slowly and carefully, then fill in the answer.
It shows 4:22
